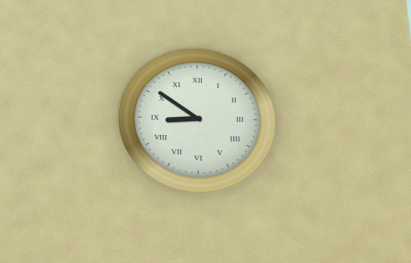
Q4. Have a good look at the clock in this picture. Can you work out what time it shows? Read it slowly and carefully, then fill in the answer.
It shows 8:51
